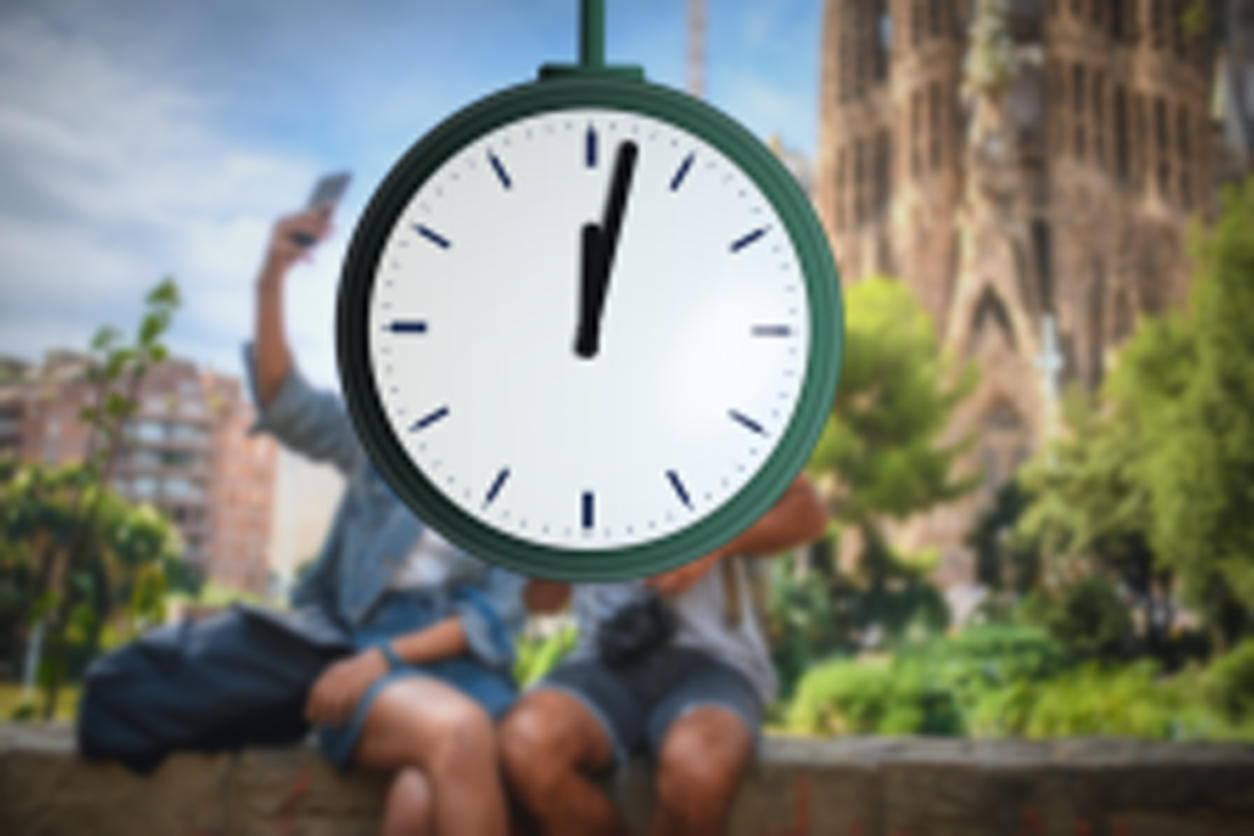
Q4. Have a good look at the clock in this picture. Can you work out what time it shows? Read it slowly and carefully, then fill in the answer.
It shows 12:02
